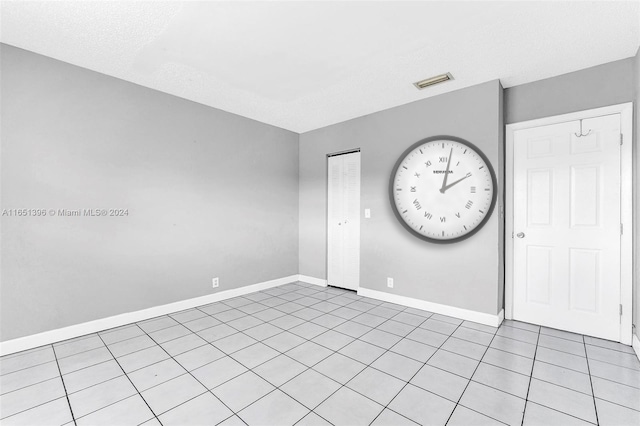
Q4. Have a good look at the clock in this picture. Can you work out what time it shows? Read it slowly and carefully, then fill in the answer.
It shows 2:02
